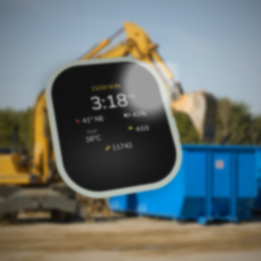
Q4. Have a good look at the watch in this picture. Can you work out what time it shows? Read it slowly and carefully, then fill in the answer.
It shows 3:18
